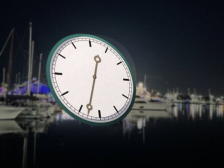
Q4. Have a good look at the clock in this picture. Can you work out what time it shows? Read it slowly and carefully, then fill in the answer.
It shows 12:33
